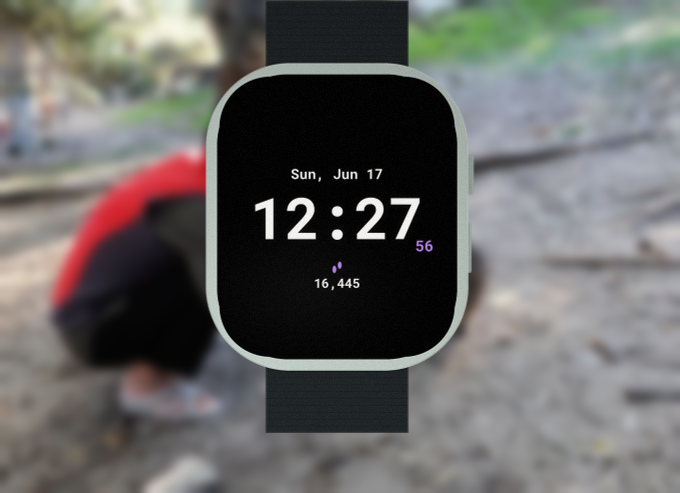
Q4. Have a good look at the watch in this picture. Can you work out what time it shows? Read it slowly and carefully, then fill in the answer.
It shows 12:27:56
